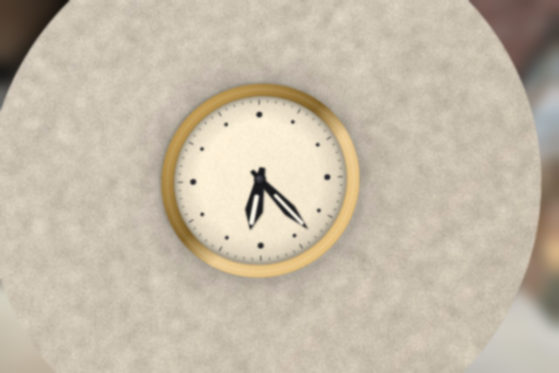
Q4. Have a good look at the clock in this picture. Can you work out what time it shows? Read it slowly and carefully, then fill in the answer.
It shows 6:23
